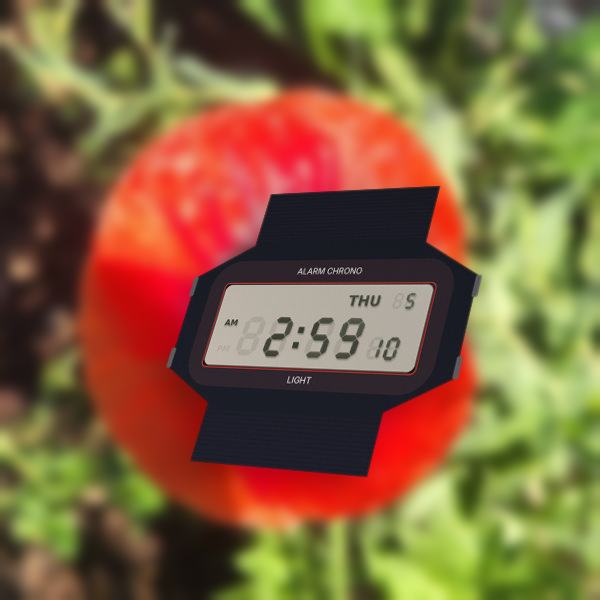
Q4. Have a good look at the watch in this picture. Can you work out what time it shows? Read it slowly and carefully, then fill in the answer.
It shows 2:59:10
